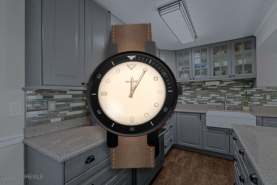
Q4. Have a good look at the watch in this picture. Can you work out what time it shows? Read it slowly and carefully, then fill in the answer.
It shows 12:05
